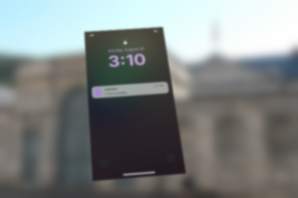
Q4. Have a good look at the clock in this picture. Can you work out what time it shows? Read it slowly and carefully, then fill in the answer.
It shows 3:10
